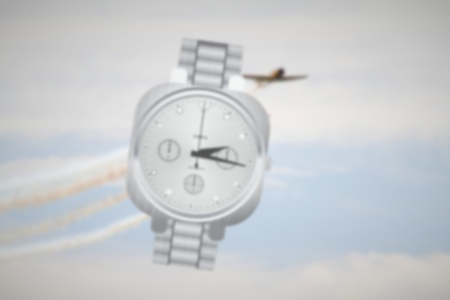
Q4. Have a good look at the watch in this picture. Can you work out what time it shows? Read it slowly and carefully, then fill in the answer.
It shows 2:16
